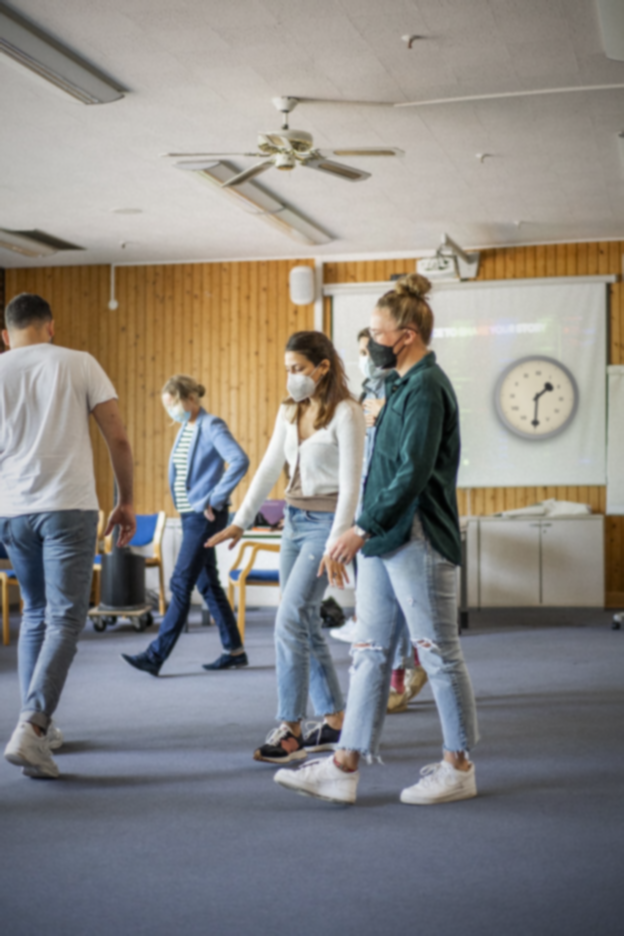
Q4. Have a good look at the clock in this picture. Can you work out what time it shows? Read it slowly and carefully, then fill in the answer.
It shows 1:30
